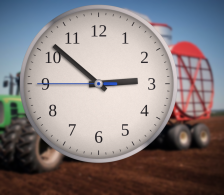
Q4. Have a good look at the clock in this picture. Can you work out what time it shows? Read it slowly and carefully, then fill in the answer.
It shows 2:51:45
